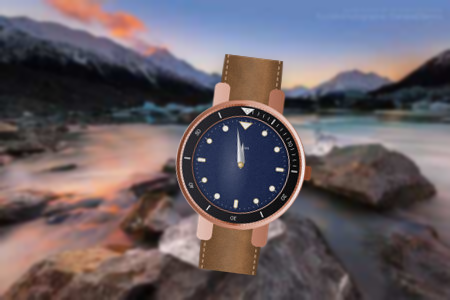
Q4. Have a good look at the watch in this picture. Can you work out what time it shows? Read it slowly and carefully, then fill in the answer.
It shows 11:58
